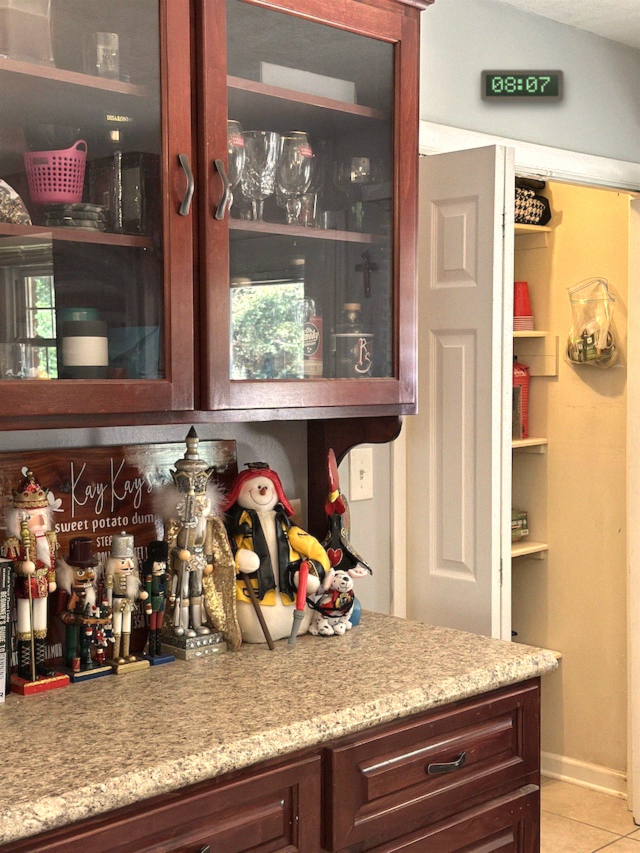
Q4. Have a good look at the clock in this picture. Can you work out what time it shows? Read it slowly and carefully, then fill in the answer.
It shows 8:07
